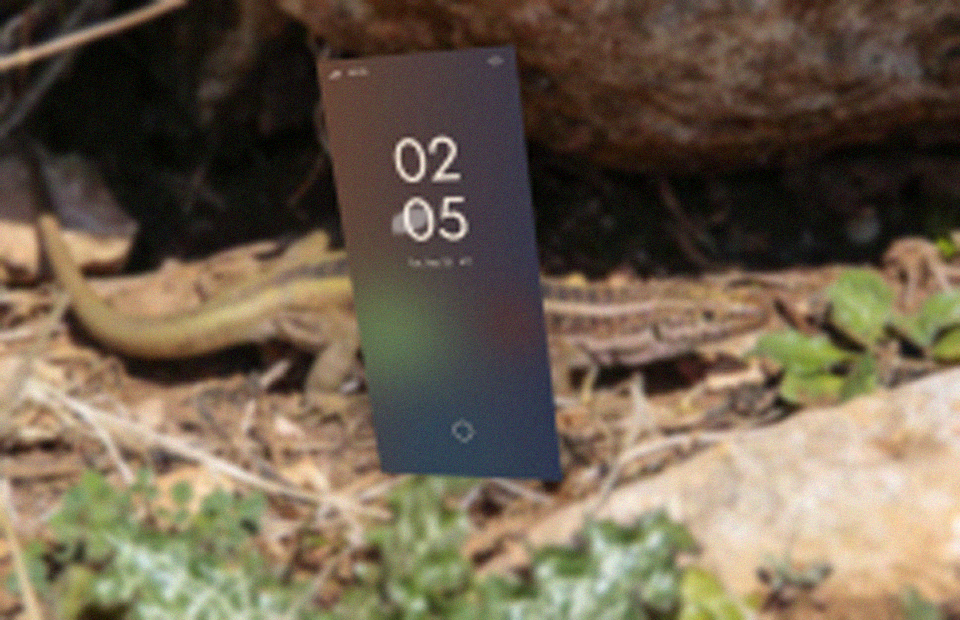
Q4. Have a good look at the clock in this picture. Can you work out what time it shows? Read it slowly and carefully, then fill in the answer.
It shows 2:05
